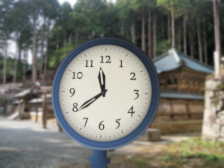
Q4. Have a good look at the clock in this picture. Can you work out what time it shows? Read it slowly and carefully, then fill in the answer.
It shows 11:39
